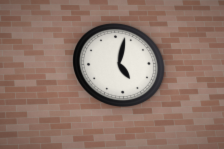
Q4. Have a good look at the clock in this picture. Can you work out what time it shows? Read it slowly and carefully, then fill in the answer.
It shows 5:03
